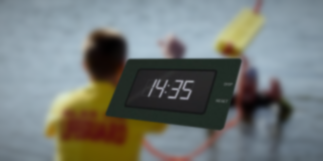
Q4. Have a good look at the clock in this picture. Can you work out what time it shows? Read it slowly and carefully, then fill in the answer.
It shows 14:35
